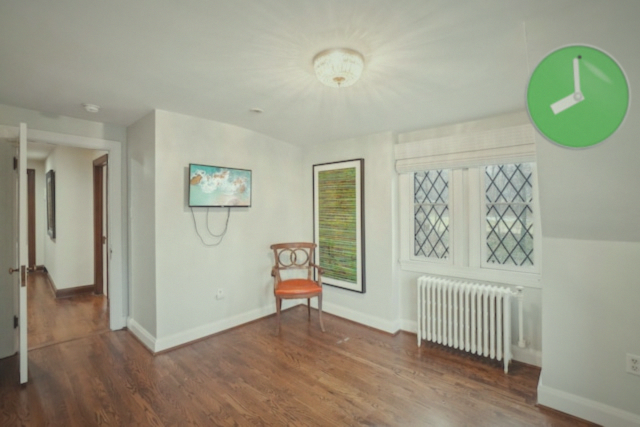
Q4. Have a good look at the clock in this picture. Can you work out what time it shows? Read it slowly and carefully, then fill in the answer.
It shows 7:59
